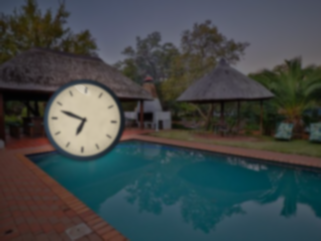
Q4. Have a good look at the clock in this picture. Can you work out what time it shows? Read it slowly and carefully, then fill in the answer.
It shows 6:48
